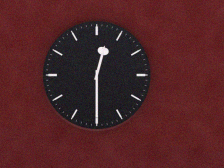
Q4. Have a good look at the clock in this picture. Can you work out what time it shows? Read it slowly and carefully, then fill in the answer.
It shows 12:30
